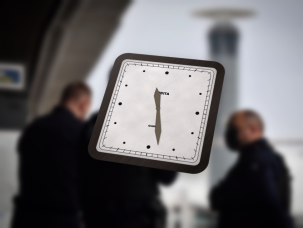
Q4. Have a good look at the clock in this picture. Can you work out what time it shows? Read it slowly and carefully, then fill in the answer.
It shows 11:28
